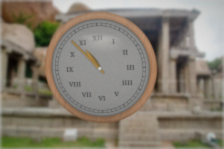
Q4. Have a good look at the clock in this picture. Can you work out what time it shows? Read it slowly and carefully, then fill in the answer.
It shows 10:53
